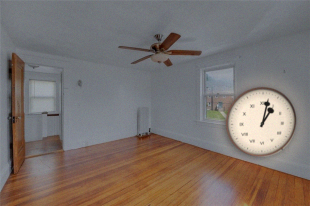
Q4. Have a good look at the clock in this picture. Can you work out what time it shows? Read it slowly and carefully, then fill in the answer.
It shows 1:02
